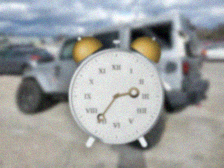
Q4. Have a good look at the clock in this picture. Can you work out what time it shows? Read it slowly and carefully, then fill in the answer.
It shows 2:36
